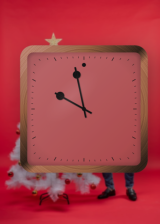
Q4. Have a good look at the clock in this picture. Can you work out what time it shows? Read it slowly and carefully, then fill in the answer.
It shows 9:58
